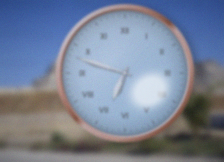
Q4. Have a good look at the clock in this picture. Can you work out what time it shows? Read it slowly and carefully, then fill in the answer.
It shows 6:48
